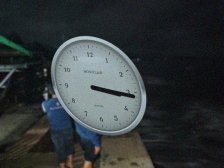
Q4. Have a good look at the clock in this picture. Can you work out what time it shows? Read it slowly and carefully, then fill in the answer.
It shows 3:16
